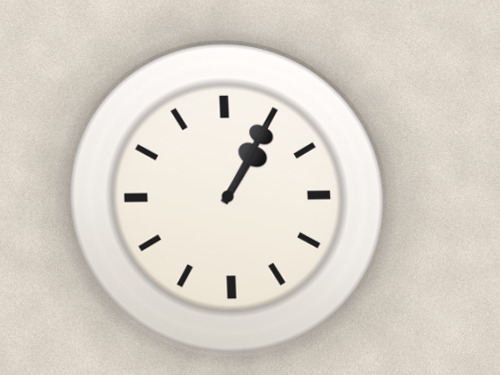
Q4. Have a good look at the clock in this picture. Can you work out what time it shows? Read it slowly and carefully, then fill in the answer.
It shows 1:05
